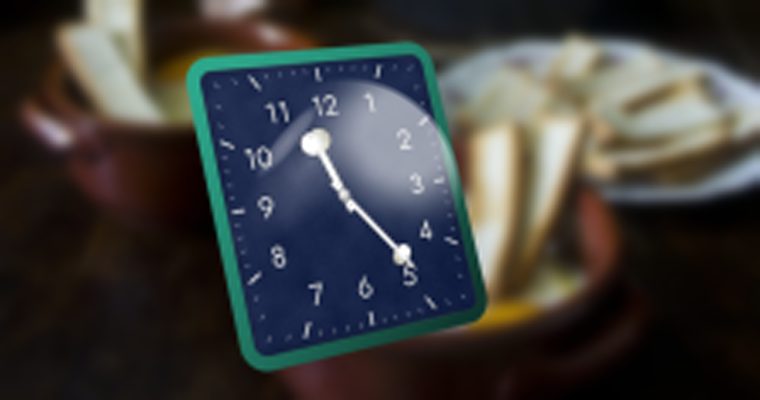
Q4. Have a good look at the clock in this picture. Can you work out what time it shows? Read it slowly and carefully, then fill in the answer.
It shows 11:24
